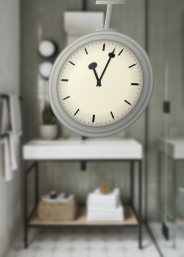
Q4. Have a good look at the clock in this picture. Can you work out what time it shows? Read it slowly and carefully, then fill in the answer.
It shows 11:03
